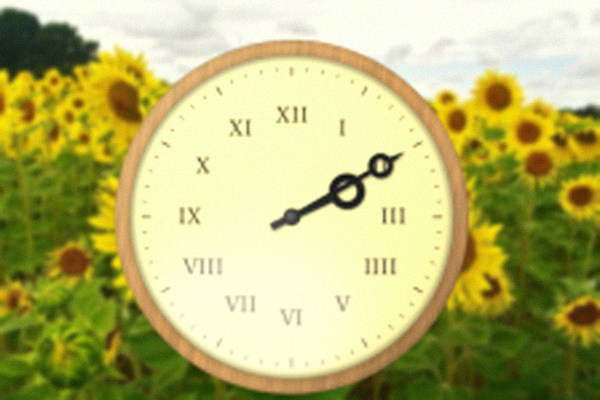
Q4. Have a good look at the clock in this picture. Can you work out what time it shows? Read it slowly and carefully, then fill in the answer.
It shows 2:10
